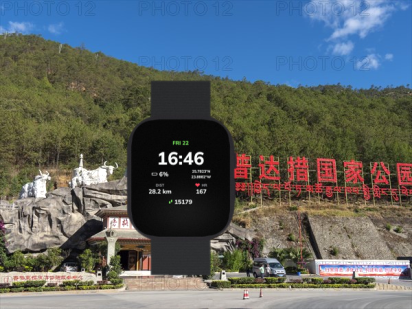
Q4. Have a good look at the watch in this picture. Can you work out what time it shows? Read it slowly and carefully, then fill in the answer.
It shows 16:46
